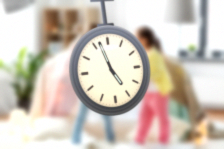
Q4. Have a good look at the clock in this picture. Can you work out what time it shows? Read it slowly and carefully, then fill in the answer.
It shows 4:57
